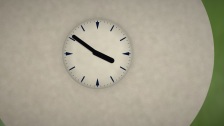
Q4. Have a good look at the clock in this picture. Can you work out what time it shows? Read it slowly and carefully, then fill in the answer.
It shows 3:51
